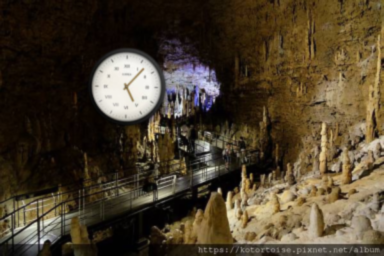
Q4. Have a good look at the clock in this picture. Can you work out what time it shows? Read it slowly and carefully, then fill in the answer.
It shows 5:07
